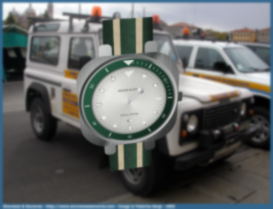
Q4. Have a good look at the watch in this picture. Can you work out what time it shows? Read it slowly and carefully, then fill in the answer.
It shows 1:30
